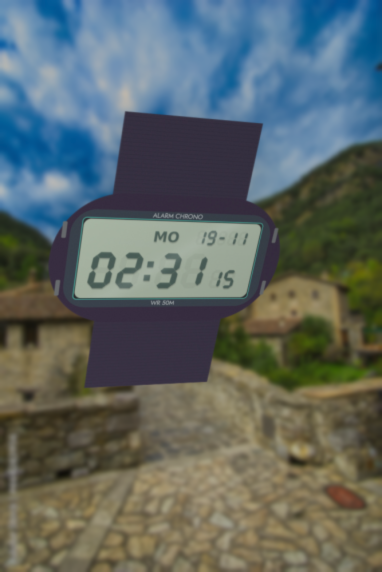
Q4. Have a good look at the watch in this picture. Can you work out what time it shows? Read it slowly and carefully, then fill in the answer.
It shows 2:31:15
